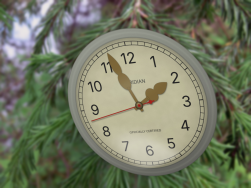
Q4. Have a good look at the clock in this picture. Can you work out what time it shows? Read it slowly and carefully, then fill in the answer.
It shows 1:56:43
